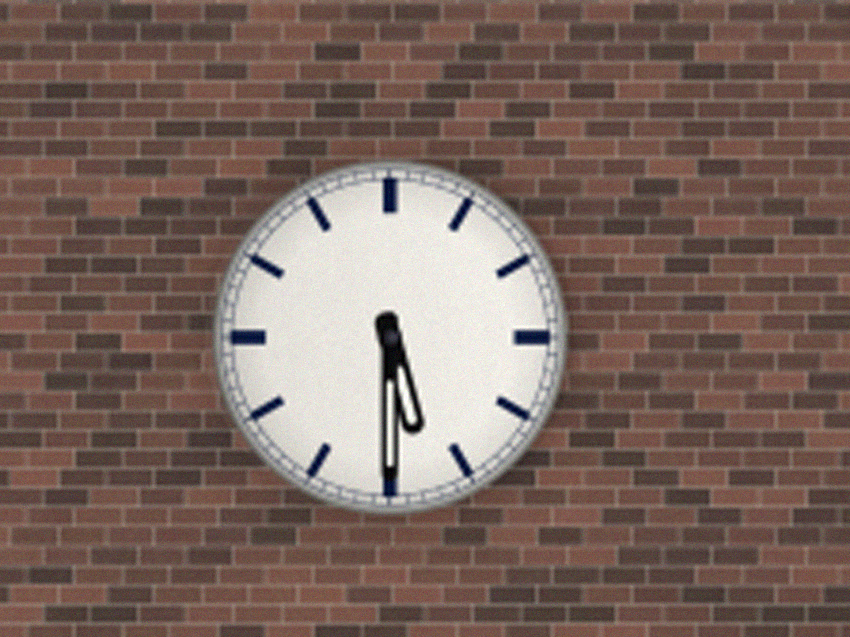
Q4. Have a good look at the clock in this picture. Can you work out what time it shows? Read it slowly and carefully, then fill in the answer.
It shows 5:30
